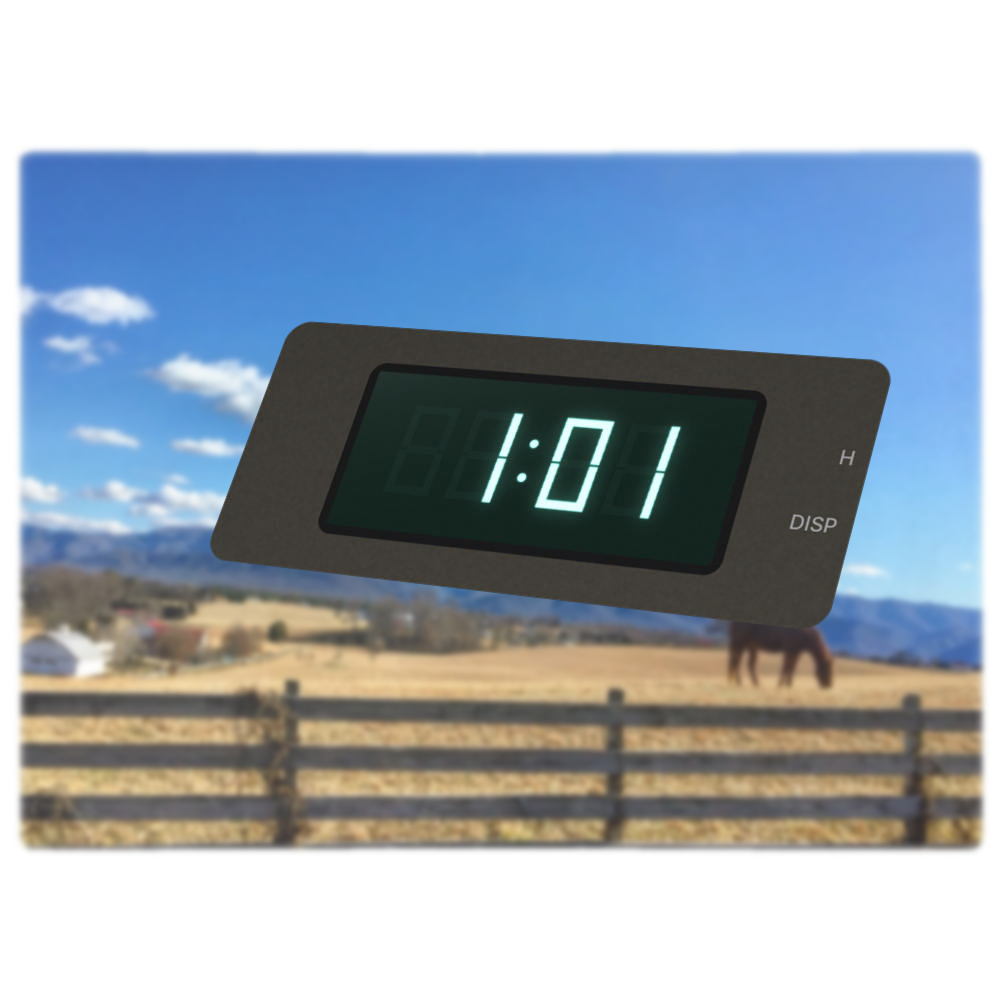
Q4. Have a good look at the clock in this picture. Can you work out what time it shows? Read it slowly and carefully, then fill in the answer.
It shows 1:01
